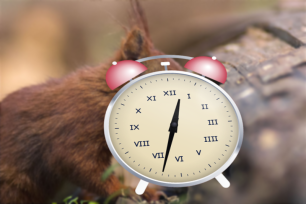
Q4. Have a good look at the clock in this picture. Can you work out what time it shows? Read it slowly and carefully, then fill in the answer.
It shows 12:33
